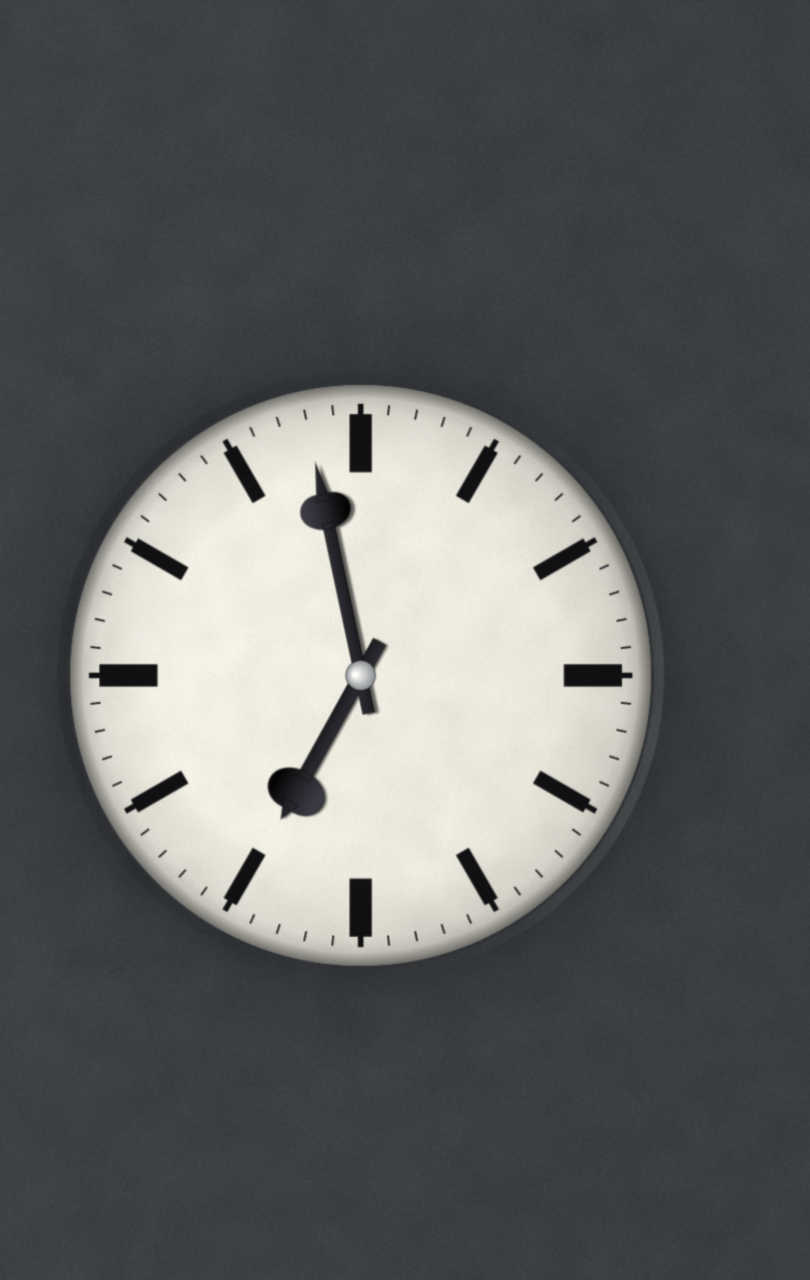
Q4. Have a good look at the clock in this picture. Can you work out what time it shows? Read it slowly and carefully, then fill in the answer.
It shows 6:58
